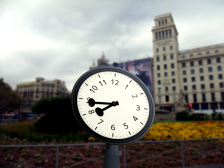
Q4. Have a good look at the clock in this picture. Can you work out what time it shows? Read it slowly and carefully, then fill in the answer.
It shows 7:44
